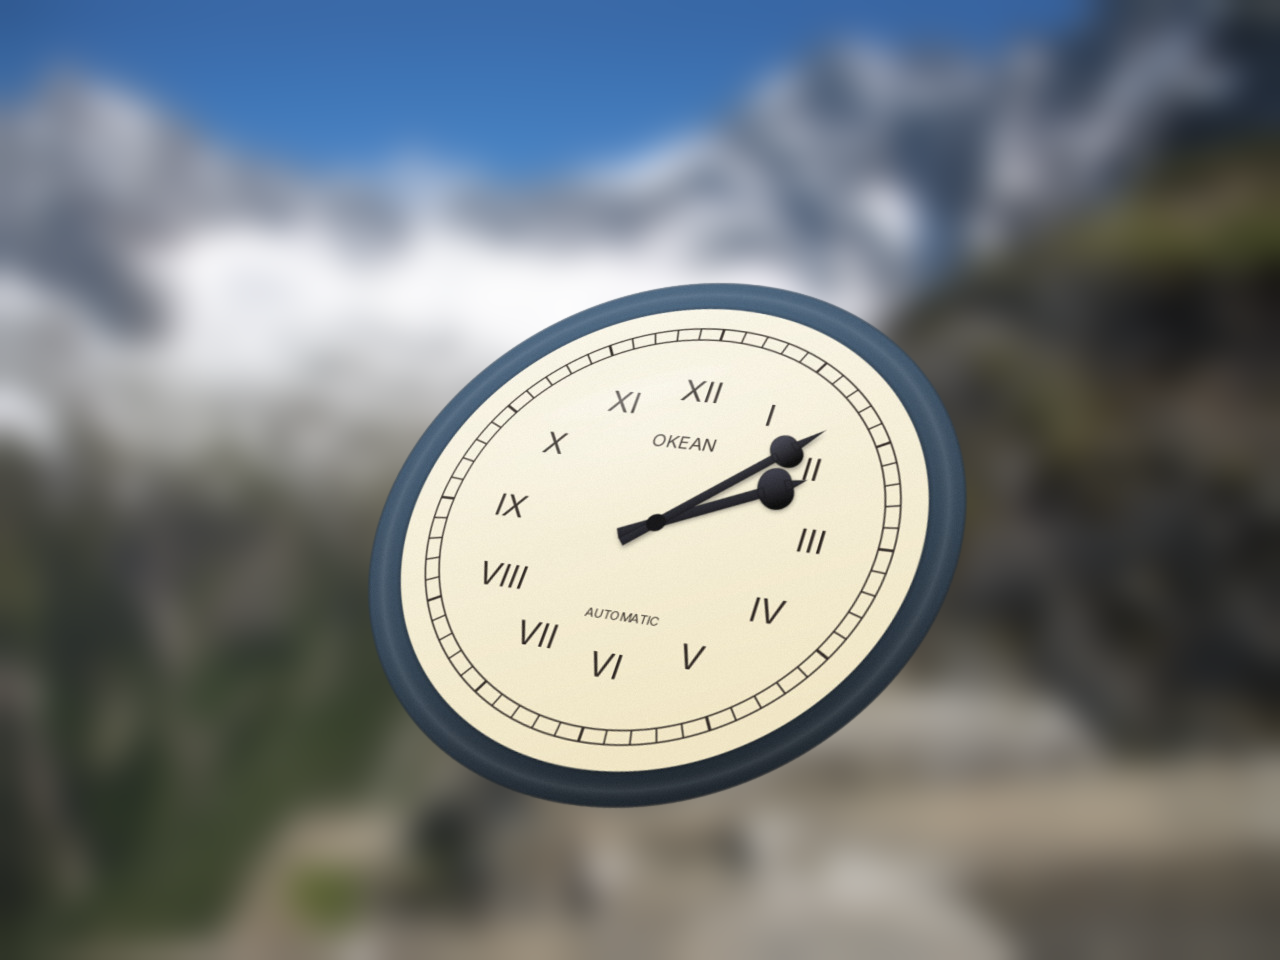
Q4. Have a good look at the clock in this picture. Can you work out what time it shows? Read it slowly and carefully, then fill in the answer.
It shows 2:08
